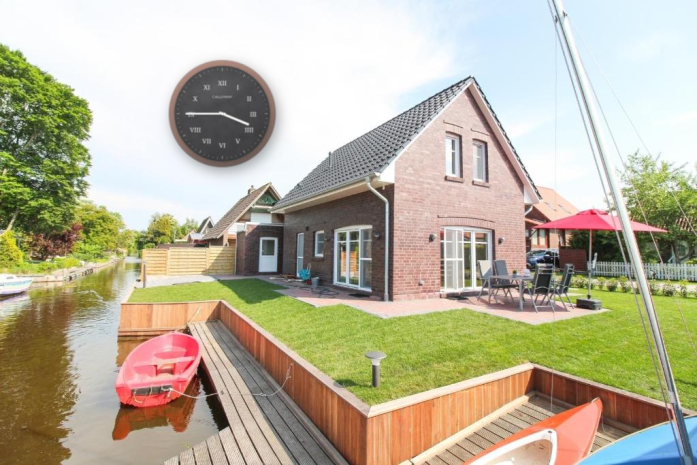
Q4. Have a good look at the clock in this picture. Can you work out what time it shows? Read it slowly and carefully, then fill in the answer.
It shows 3:45
